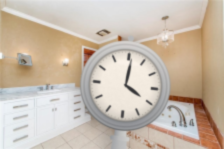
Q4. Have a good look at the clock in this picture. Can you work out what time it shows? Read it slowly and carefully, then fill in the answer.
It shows 4:01
